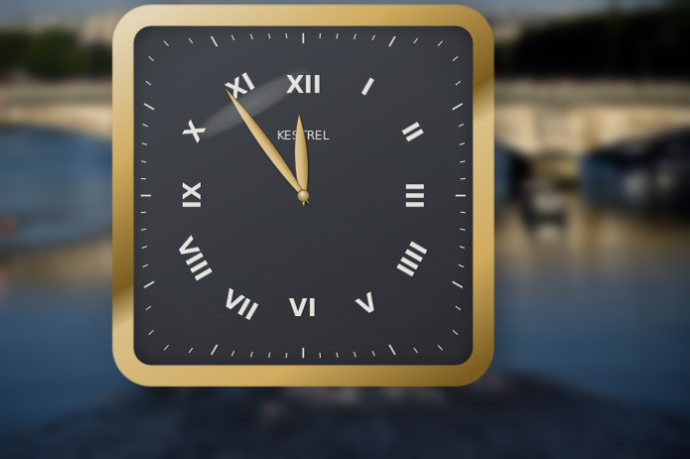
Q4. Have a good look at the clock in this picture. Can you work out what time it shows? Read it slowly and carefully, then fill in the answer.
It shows 11:54
